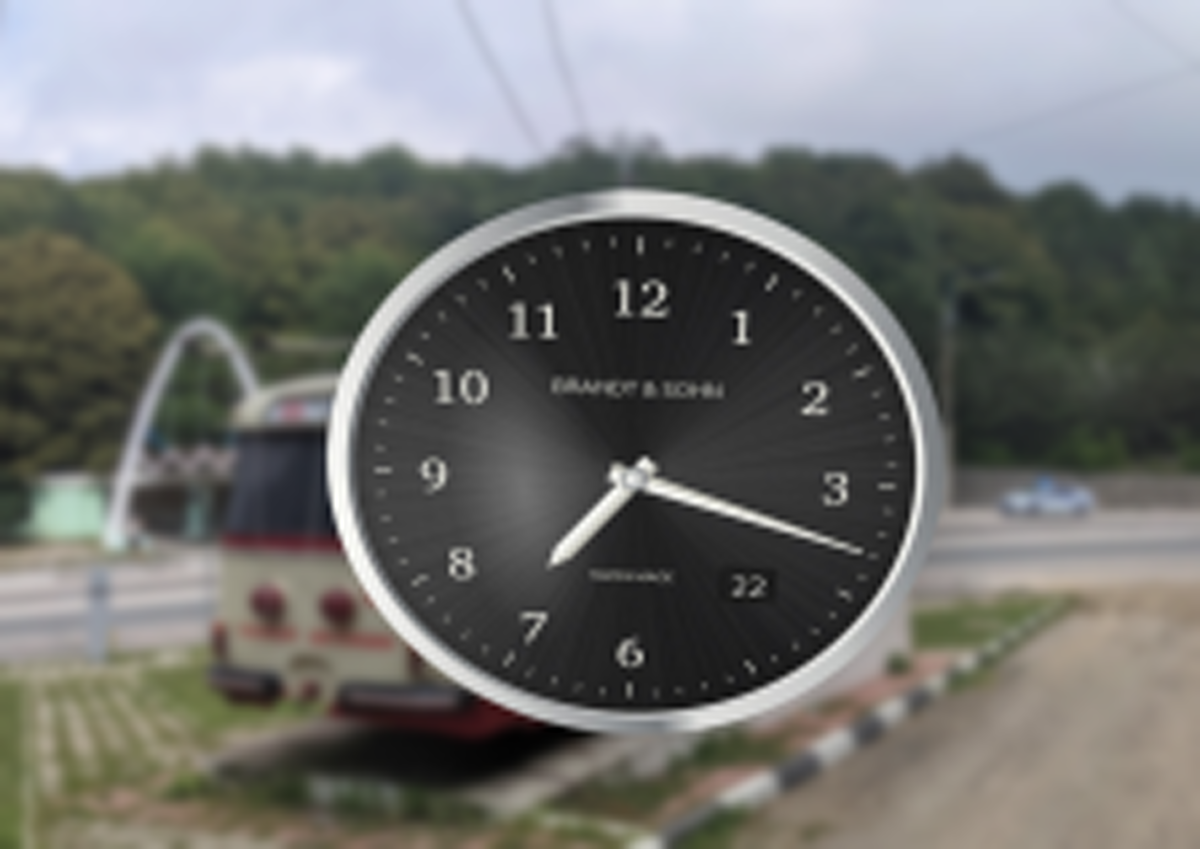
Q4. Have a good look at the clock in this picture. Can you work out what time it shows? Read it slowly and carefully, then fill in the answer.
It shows 7:18
